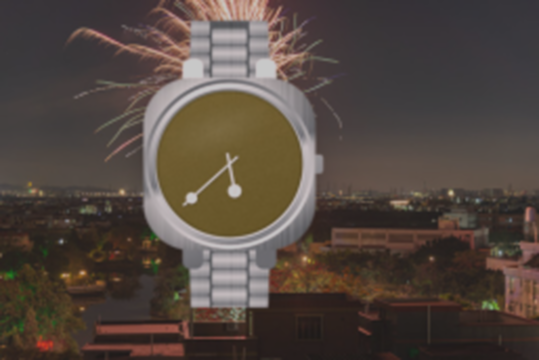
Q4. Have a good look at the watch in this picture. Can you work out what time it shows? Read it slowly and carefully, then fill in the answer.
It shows 5:38
